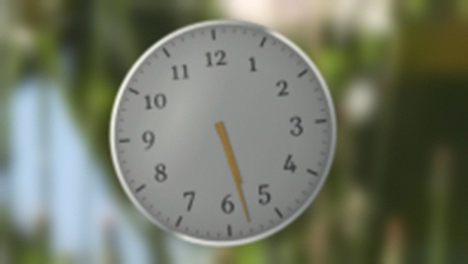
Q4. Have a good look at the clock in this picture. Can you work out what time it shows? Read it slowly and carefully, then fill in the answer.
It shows 5:28
